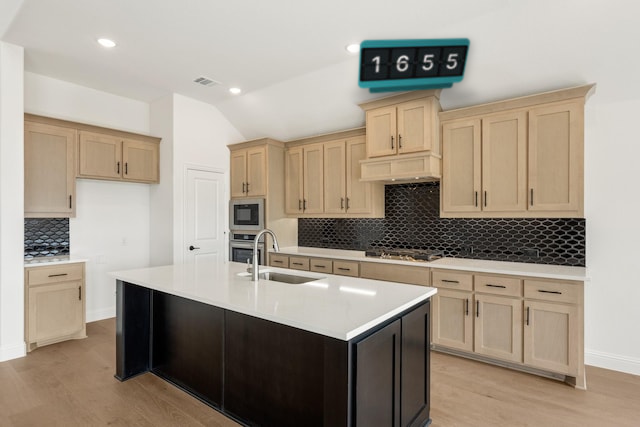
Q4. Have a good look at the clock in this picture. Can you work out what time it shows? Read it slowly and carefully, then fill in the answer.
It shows 16:55
